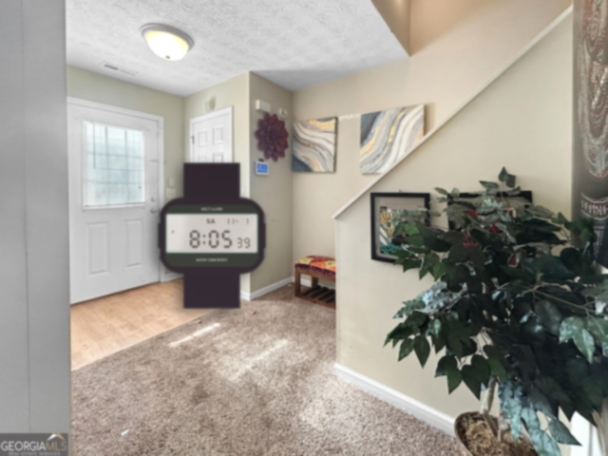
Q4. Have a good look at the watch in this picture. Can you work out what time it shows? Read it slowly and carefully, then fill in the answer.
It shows 8:05
